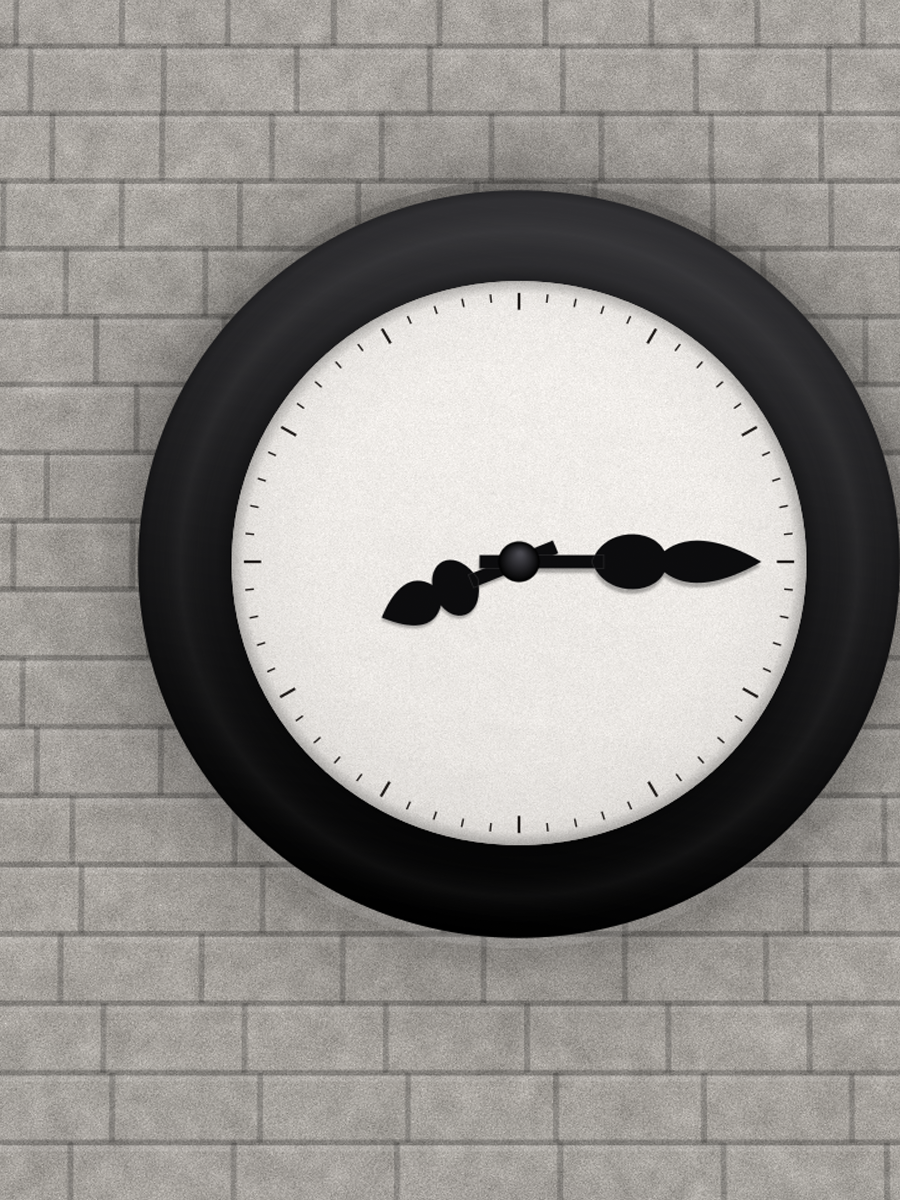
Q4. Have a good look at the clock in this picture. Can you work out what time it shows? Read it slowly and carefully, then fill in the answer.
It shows 8:15
